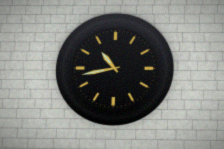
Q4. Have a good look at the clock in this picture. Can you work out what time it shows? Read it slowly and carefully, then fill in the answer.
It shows 10:43
